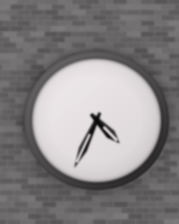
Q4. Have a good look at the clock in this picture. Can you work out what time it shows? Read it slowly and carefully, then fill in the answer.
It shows 4:34
